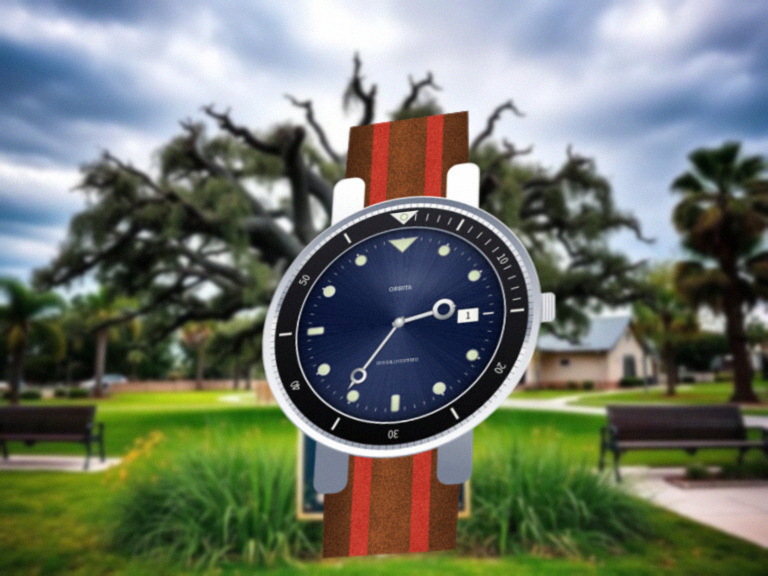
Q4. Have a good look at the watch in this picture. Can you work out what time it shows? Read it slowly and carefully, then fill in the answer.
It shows 2:36
